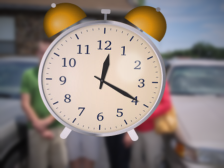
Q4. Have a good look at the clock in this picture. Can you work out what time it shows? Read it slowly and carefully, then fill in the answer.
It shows 12:20
